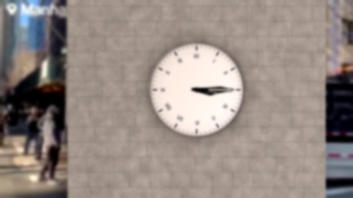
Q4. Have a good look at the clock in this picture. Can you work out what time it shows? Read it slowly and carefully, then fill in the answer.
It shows 3:15
